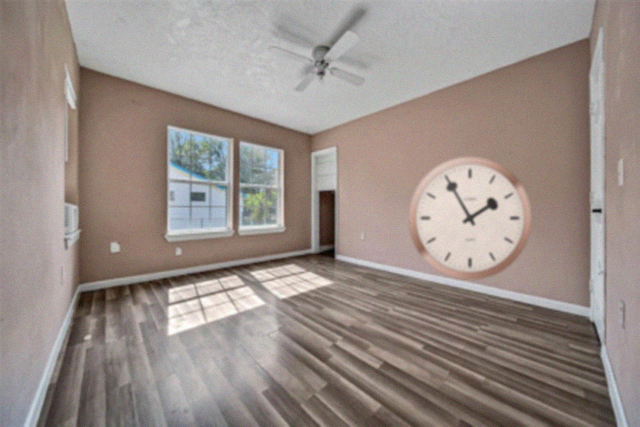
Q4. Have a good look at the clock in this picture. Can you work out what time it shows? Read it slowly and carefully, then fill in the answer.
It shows 1:55
